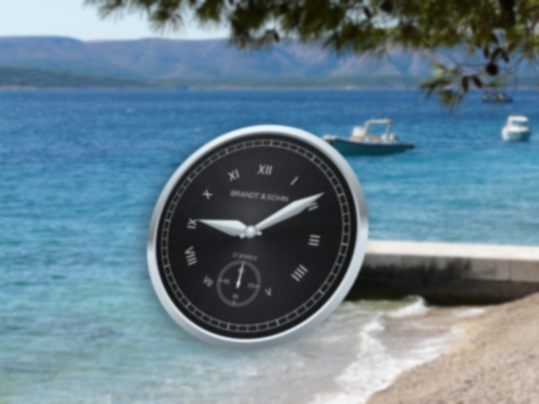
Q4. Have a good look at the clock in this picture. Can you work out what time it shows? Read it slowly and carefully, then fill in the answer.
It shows 9:09
